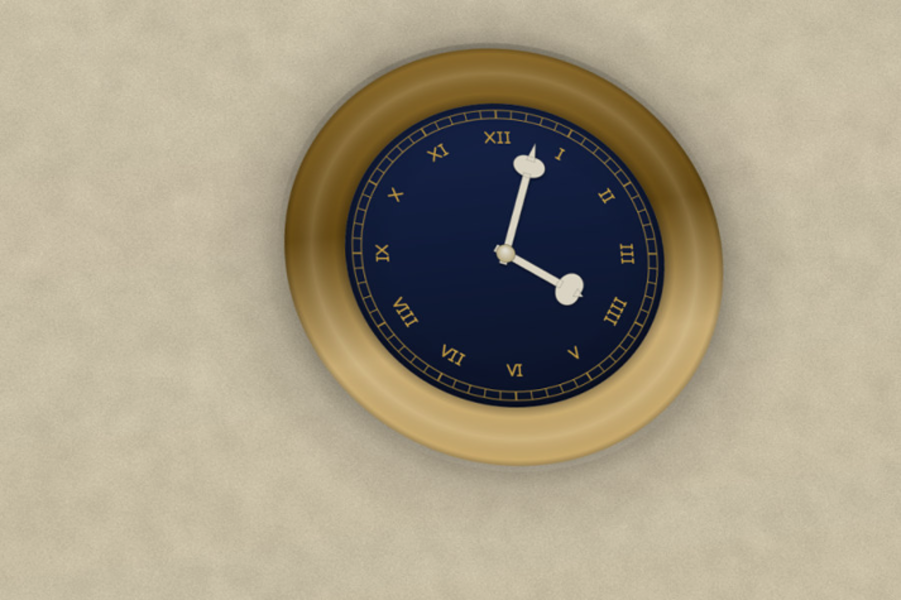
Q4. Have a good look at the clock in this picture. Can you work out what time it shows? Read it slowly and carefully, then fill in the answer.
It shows 4:03
